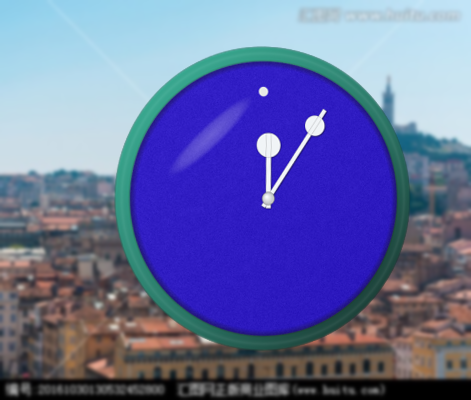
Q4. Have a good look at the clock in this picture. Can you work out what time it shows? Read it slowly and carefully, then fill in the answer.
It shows 12:06
